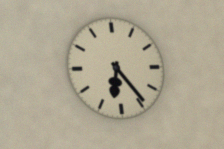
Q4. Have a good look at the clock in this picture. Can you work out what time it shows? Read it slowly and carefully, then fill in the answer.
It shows 6:24
